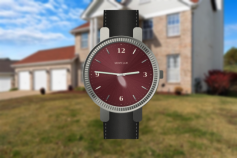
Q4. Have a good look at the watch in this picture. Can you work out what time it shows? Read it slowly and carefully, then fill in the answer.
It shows 2:46
